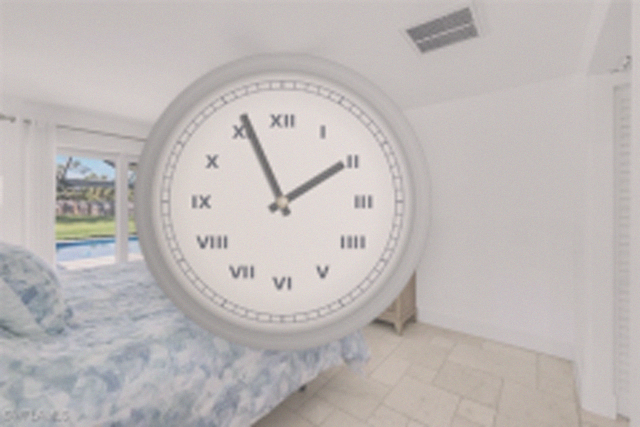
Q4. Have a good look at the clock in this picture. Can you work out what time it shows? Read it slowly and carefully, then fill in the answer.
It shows 1:56
